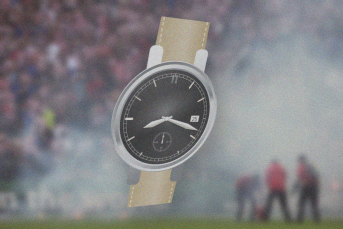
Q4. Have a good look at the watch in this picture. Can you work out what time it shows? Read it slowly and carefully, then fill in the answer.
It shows 8:18
